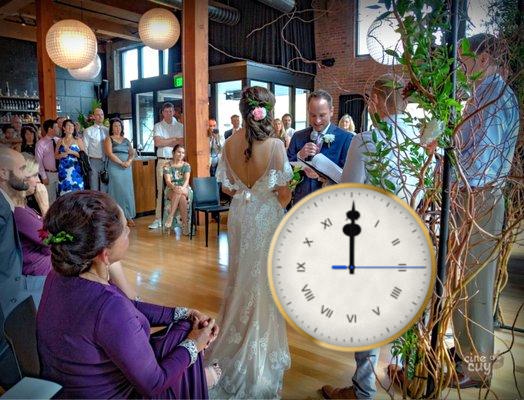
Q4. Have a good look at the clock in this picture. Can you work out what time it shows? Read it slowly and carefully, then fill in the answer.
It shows 12:00:15
